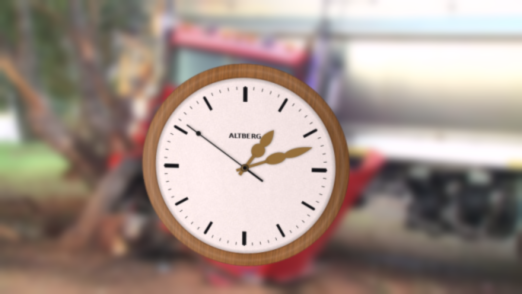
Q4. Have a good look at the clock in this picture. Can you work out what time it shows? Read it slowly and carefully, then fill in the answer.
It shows 1:11:51
